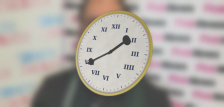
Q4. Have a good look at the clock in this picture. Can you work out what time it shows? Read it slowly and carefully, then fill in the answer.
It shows 1:40
